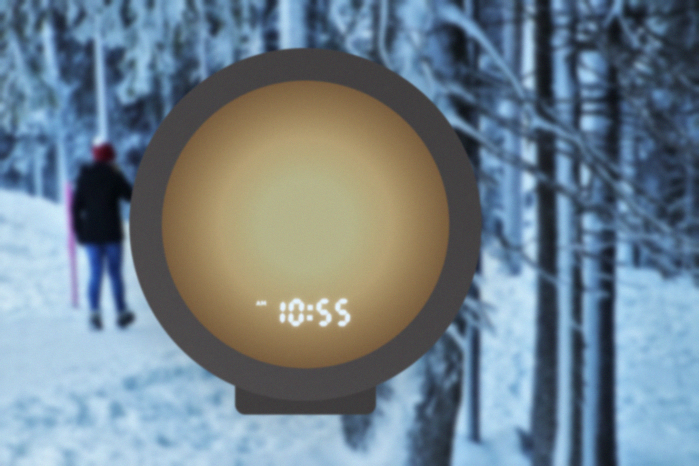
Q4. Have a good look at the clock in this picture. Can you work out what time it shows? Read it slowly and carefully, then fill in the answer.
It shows 10:55
